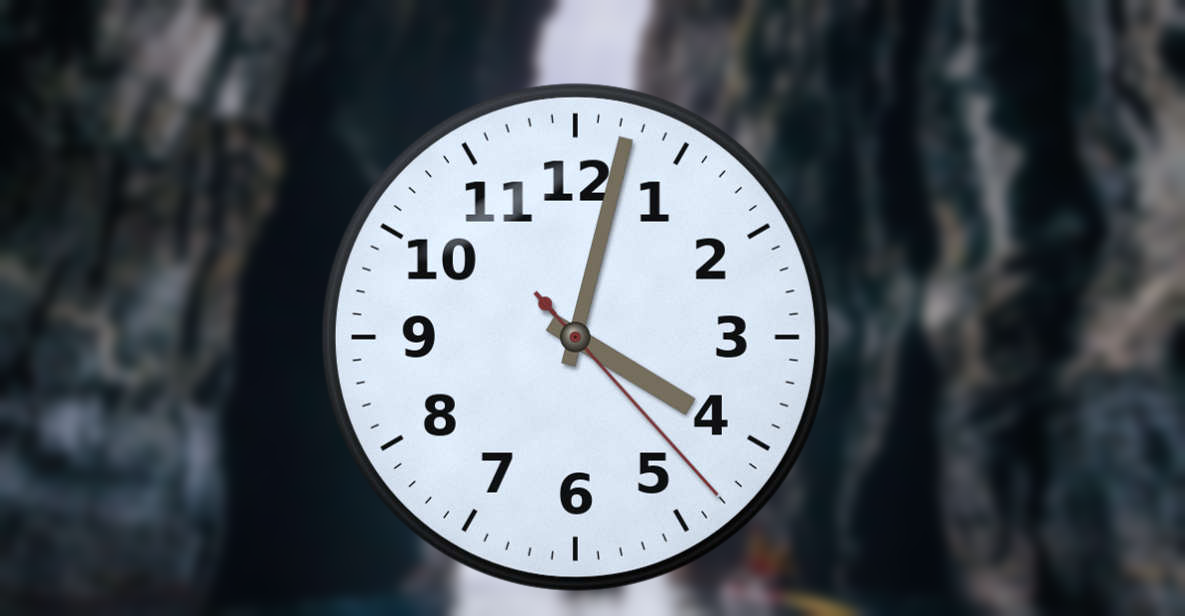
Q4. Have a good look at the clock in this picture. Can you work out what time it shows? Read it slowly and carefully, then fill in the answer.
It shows 4:02:23
